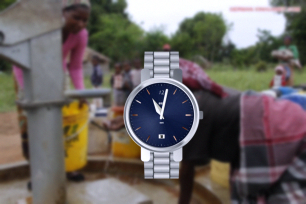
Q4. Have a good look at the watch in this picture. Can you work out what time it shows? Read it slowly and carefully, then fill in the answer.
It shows 11:02
